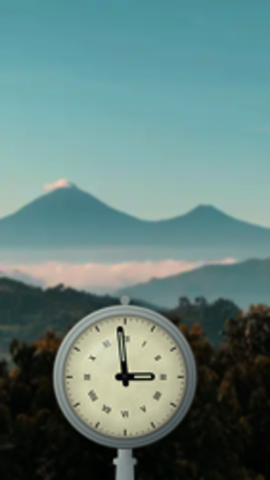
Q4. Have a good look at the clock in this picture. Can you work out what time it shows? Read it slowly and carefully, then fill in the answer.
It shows 2:59
